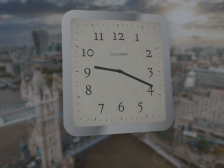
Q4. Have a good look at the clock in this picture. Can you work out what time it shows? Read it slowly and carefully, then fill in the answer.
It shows 9:19
